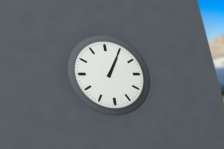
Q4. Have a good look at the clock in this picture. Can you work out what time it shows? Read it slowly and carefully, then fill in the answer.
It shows 1:05
